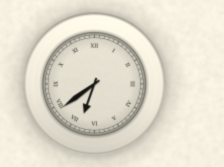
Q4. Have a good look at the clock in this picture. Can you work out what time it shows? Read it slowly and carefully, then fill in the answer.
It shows 6:39
